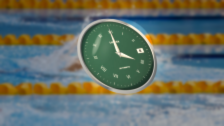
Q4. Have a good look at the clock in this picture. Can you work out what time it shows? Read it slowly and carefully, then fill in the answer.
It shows 4:00
